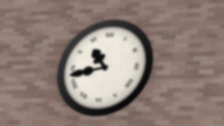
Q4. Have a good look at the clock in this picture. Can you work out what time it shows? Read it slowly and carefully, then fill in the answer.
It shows 10:43
